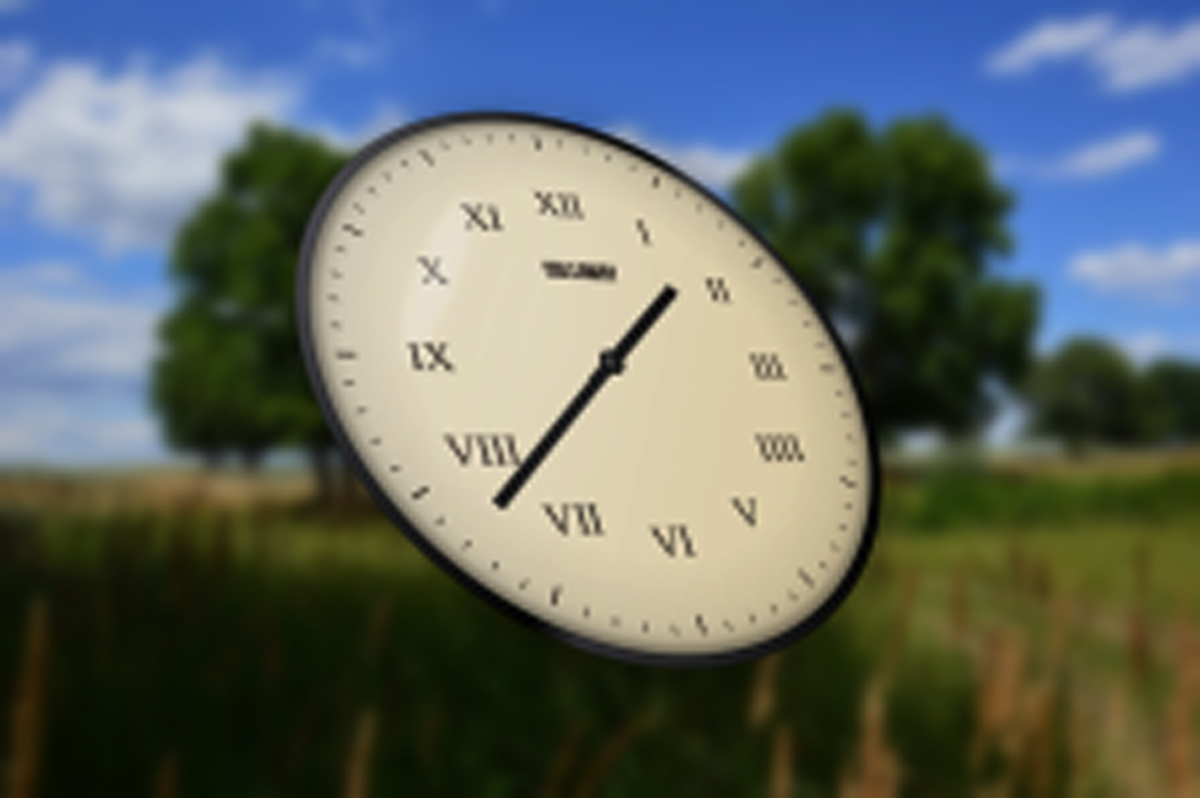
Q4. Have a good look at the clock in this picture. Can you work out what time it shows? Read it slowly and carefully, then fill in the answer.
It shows 1:38
